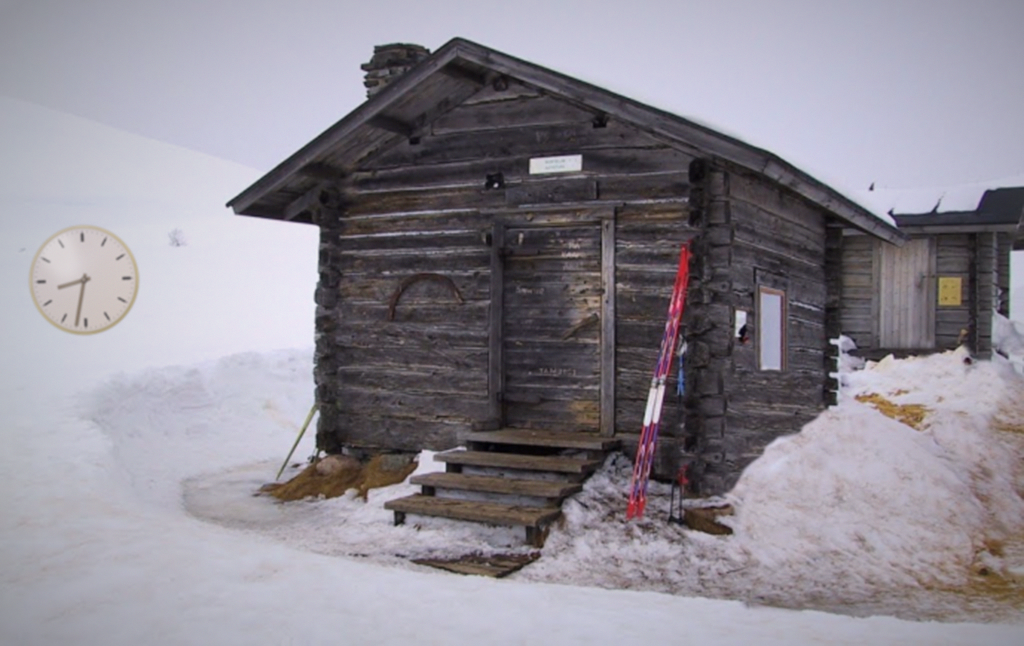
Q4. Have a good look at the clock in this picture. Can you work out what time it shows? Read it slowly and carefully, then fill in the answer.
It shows 8:32
